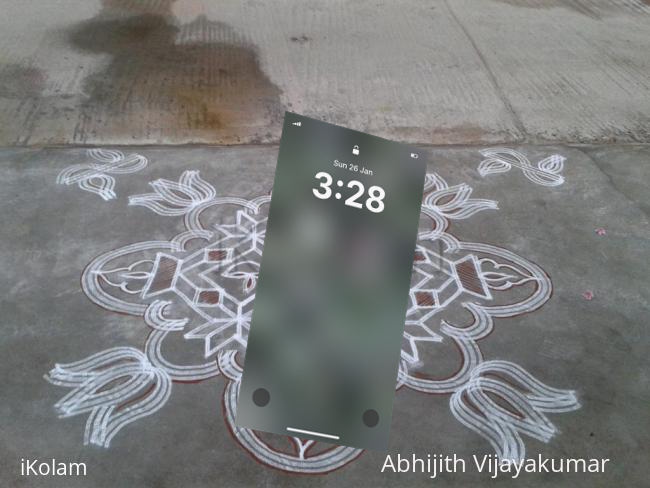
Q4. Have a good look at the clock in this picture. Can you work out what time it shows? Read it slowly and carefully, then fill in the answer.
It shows 3:28
